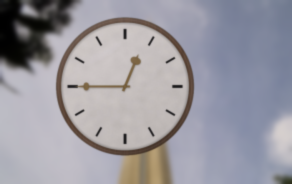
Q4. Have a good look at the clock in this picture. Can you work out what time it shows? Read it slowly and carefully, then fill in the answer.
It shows 12:45
